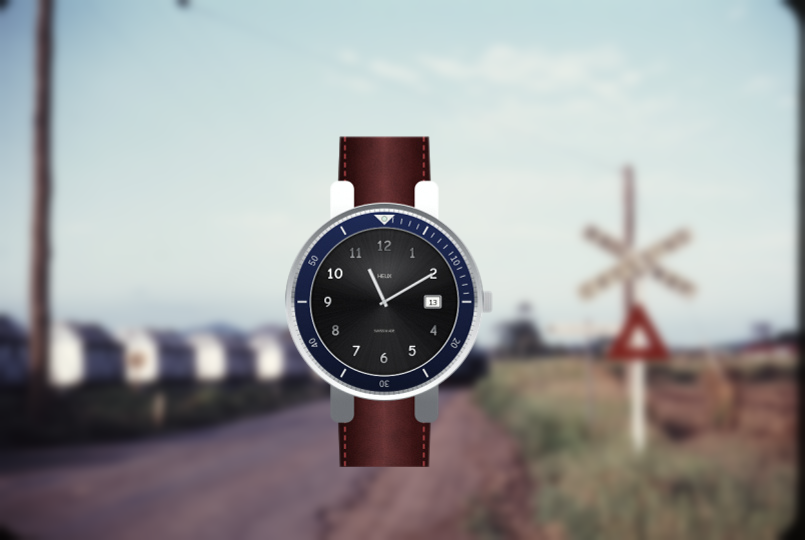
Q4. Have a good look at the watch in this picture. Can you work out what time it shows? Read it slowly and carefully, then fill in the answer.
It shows 11:10
